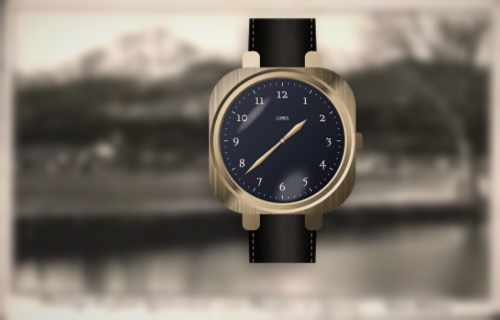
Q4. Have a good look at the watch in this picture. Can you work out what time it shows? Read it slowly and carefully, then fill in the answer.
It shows 1:38
